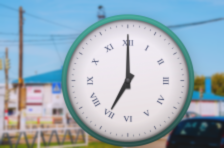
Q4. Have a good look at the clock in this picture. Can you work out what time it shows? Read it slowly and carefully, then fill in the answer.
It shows 7:00
